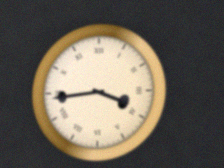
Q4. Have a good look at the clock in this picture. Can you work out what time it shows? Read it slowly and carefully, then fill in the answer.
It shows 3:44
